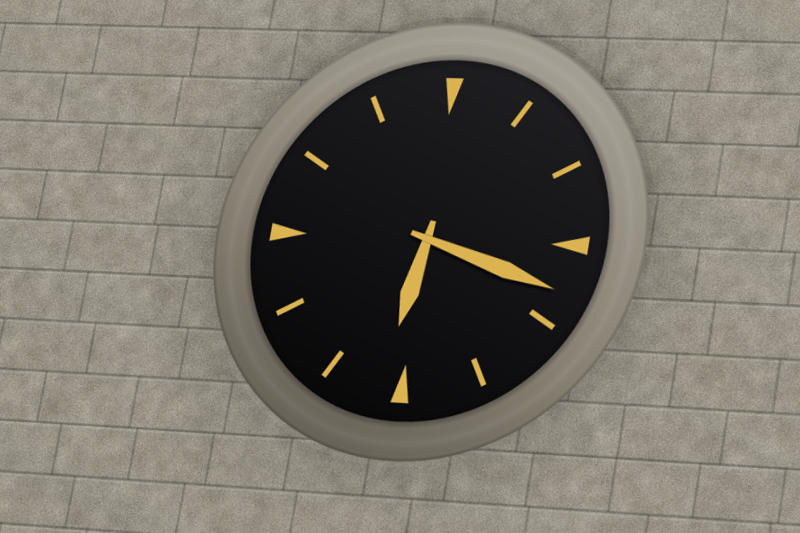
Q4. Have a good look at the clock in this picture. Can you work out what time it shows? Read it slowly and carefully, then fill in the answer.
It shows 6:18
